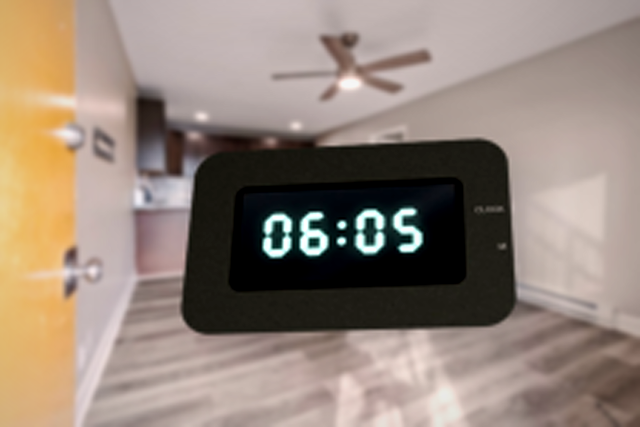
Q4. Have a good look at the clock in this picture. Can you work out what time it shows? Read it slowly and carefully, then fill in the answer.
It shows 6:05
